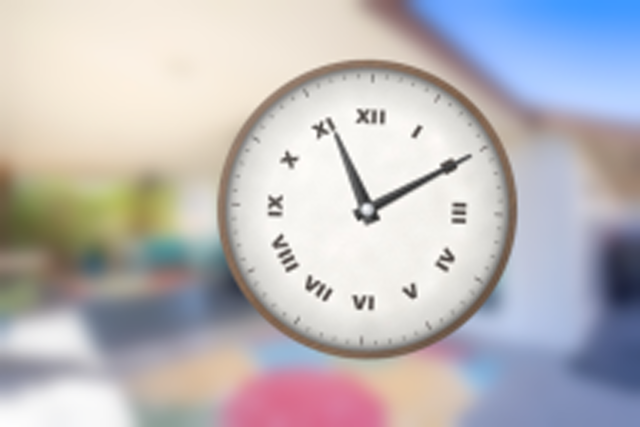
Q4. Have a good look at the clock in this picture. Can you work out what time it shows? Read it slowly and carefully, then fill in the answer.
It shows 11:10
